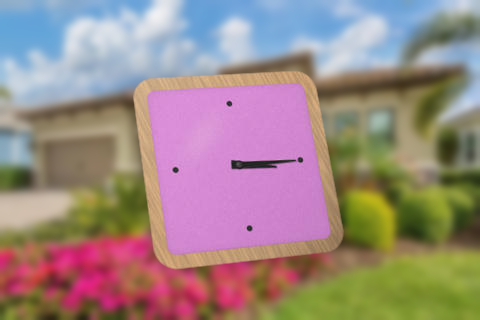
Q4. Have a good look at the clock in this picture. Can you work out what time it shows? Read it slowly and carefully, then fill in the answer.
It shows 3:15
